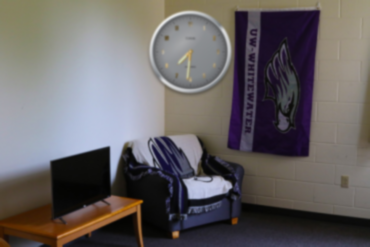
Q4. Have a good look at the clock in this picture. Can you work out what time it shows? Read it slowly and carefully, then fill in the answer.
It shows 7:31
